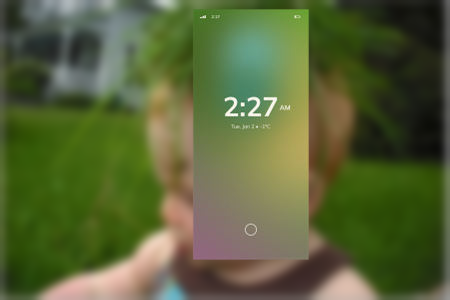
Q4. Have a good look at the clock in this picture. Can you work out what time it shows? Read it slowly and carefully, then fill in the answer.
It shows 2:27
